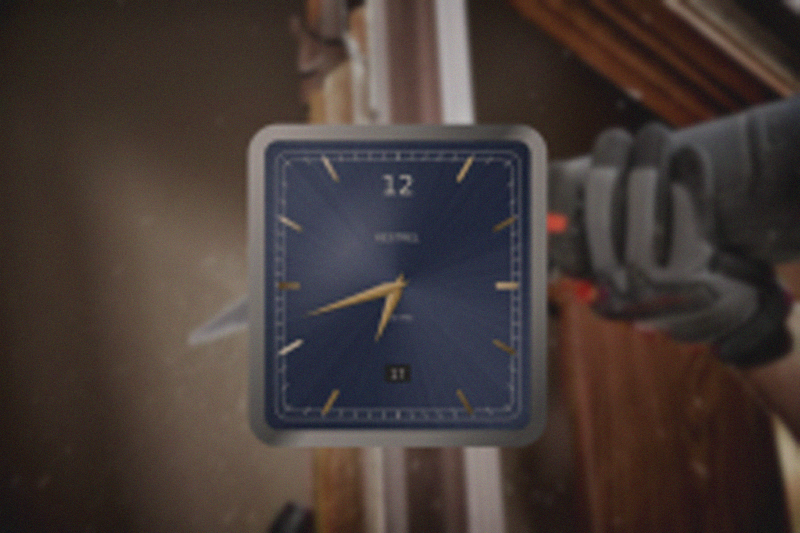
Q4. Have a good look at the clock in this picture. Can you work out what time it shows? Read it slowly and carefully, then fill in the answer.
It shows 6:42
